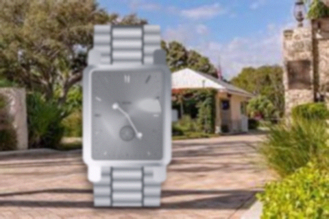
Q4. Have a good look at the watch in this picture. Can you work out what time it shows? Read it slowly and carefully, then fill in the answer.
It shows 10:25
